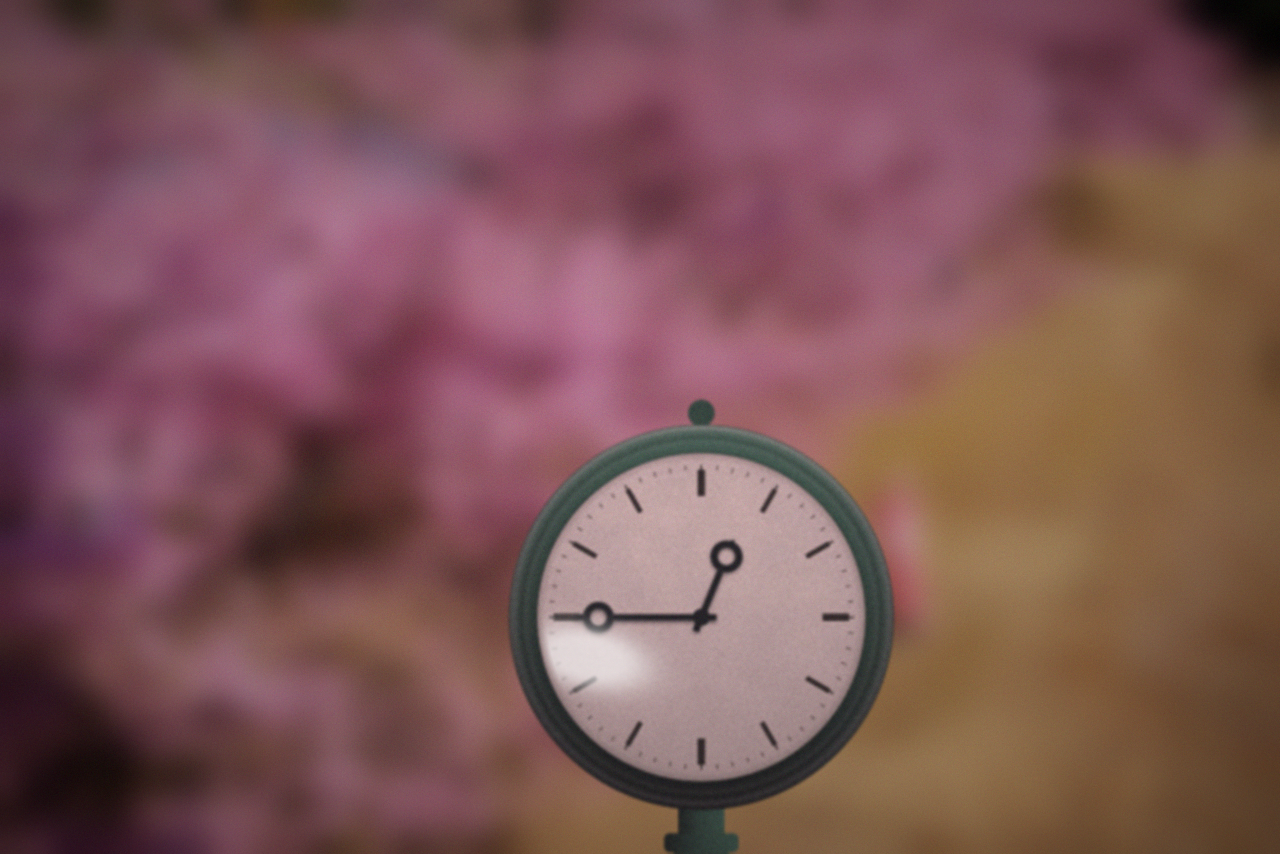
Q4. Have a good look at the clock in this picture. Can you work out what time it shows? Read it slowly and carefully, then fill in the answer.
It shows 12:45
